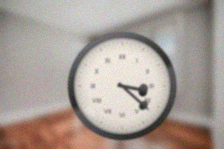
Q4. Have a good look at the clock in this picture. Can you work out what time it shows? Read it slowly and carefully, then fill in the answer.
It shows 3:22
